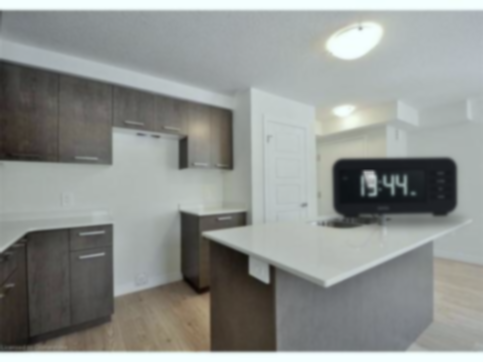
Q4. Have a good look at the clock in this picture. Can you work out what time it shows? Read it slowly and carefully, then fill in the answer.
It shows 13:44
